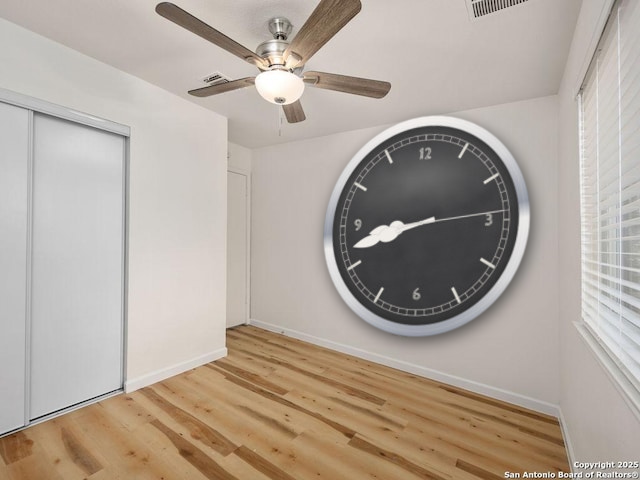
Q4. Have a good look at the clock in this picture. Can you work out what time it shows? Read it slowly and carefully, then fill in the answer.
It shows 8:42:14
